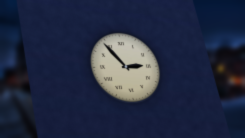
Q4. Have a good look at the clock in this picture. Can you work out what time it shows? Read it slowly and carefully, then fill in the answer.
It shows 2:54
